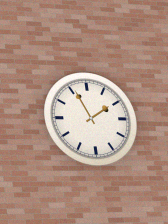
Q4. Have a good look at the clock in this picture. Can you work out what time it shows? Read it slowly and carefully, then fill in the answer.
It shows 1:56
